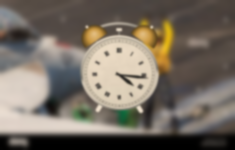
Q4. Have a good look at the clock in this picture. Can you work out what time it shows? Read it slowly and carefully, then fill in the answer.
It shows 4:16
